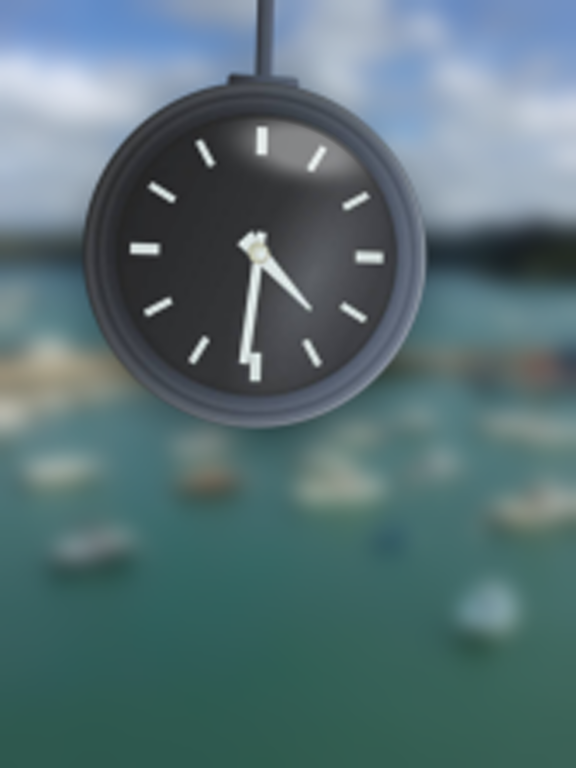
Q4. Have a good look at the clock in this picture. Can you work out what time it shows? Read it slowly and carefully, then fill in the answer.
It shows 4:31
